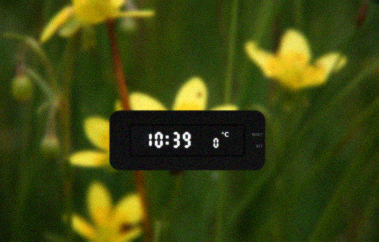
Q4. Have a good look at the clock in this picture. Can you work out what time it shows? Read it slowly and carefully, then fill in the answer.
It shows 10:39
